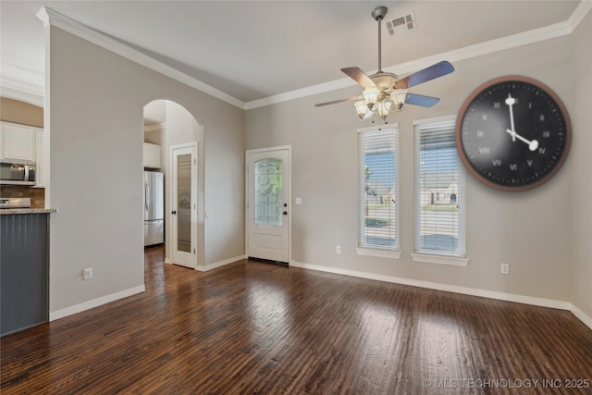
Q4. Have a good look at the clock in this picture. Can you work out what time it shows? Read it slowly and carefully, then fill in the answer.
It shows 3:59
